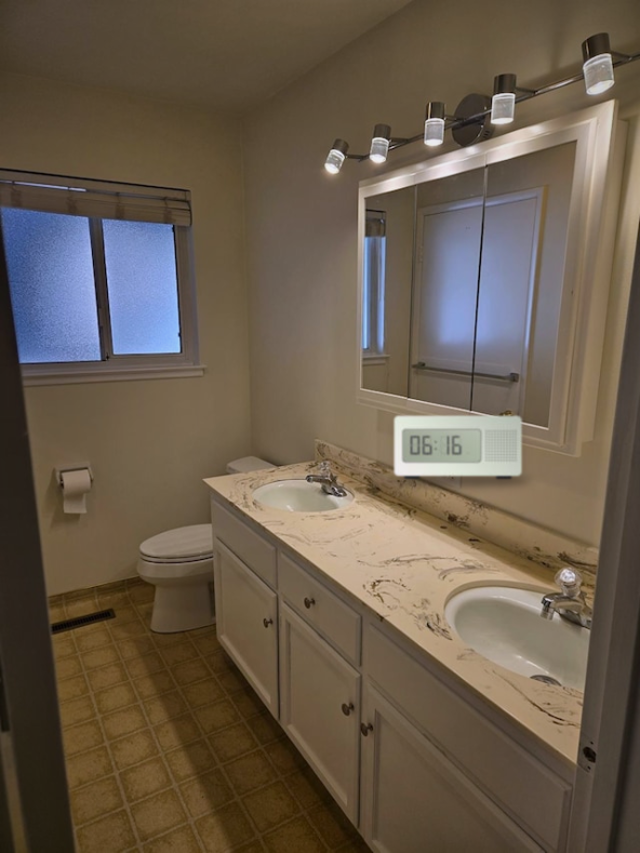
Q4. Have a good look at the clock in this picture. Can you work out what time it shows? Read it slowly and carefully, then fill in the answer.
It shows 6:16
